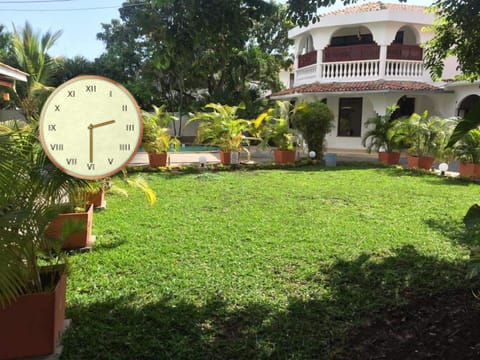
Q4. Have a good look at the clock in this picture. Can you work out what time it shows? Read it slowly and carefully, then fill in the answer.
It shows 2:30
